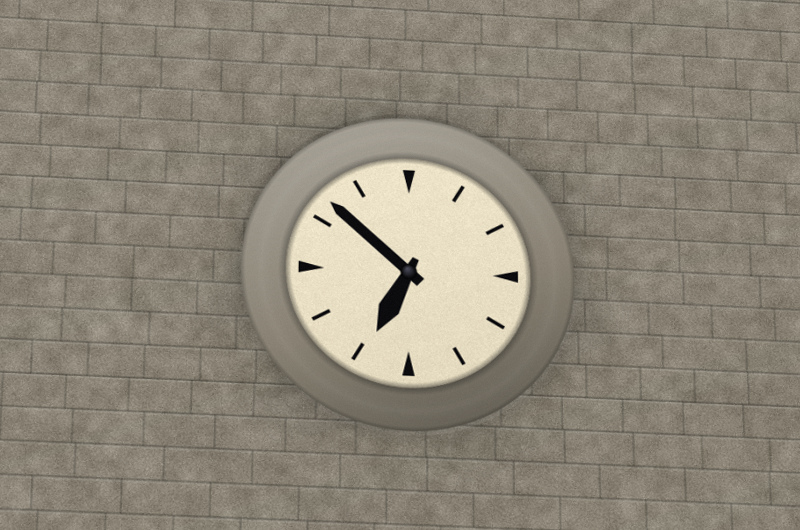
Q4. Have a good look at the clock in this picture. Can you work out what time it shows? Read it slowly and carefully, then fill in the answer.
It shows 6:52
